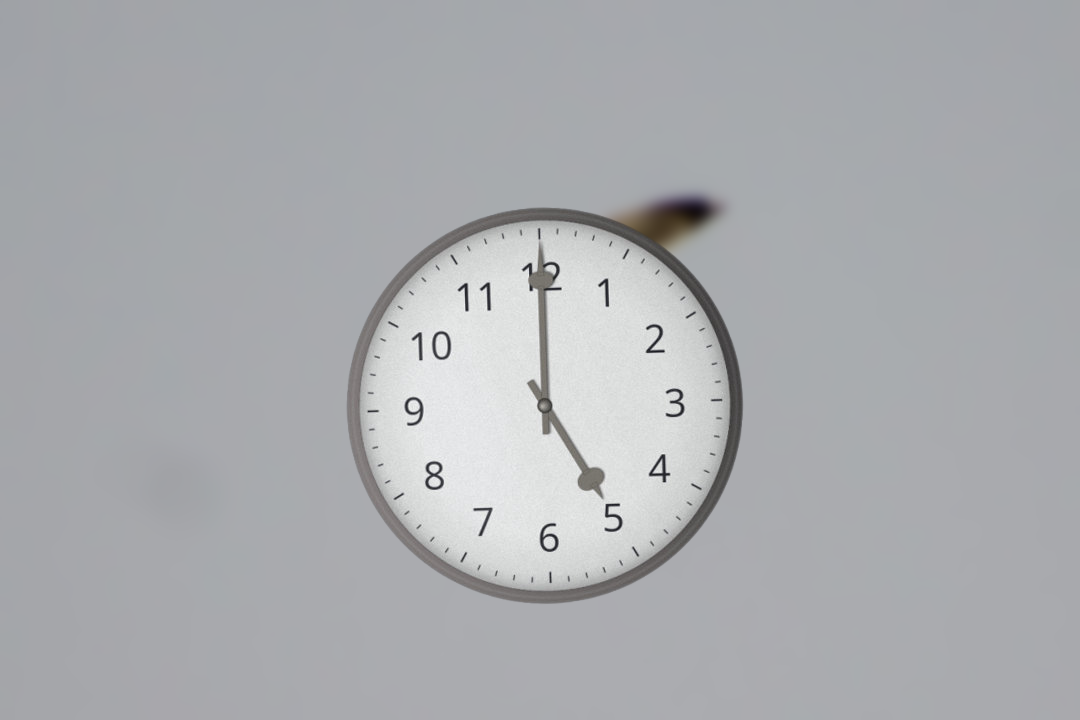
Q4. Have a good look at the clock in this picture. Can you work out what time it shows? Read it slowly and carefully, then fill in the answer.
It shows 5:00
